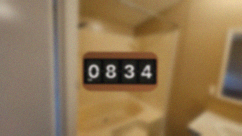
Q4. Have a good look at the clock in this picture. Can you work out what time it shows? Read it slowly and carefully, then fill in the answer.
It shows 8:34
